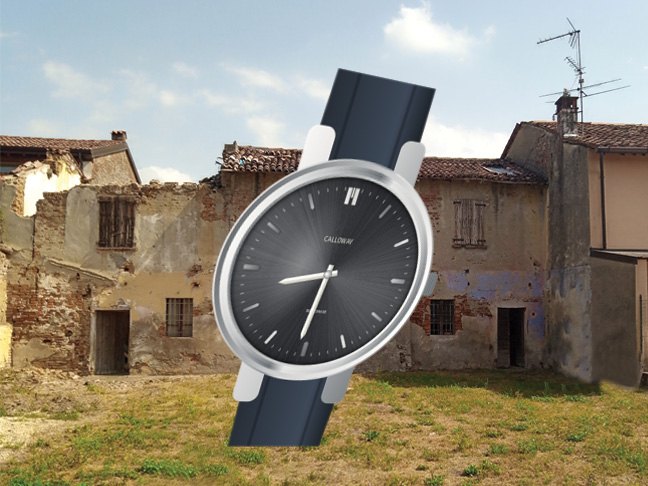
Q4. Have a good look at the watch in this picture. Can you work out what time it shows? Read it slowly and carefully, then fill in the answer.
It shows 8:31
